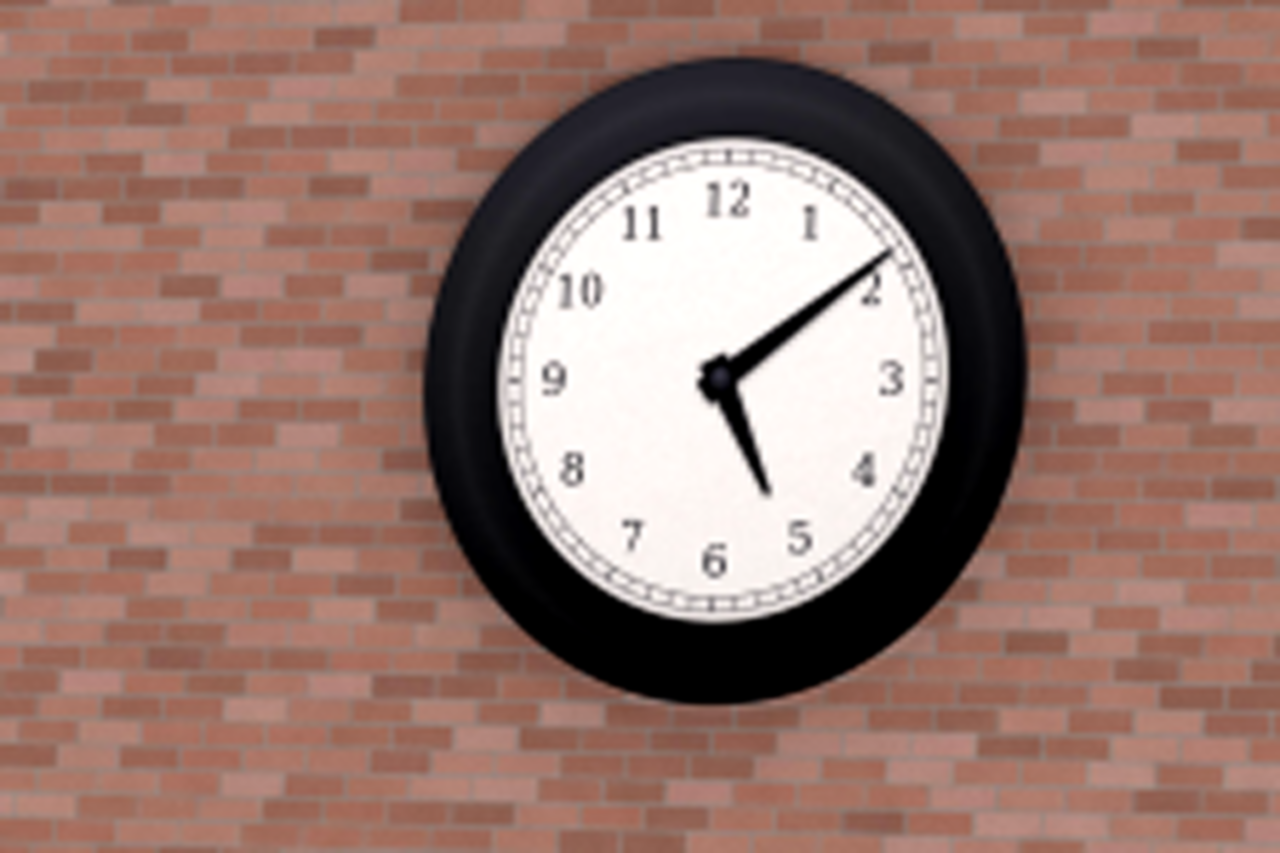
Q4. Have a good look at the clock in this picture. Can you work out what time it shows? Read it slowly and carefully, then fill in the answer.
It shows 5:09
